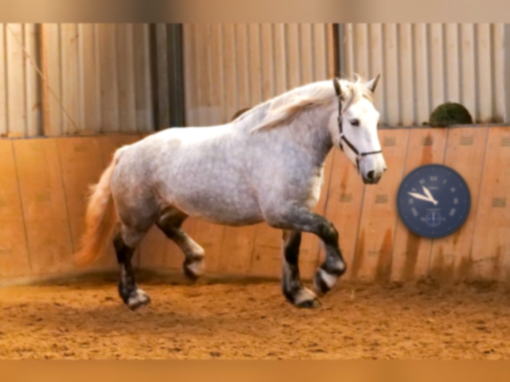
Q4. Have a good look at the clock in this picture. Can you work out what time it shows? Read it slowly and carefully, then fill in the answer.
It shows 10:48
